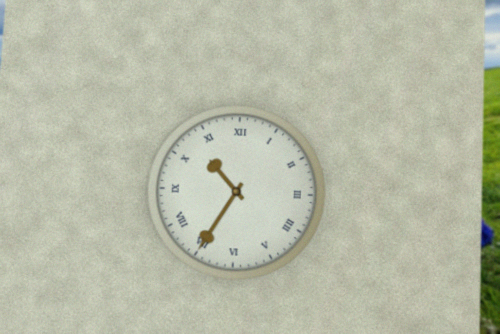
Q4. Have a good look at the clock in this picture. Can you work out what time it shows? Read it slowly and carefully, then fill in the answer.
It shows 10:35
